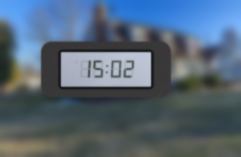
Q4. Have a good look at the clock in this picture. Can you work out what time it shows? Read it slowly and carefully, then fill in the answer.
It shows 15:02
